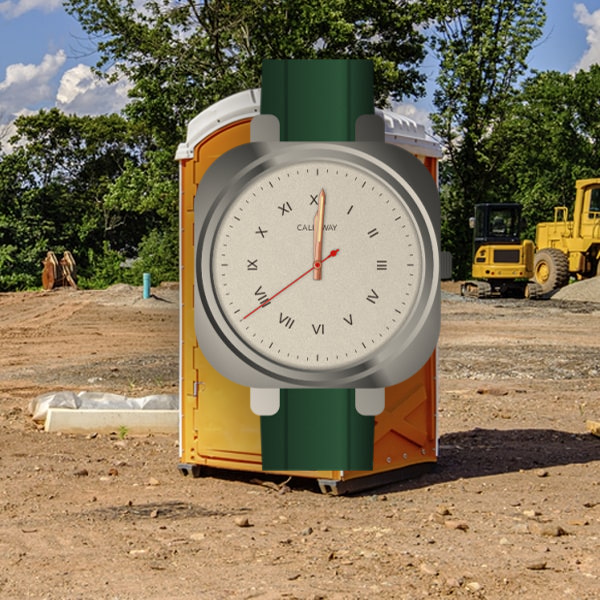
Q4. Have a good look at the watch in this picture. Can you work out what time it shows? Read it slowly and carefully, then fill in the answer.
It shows 12:00:39
